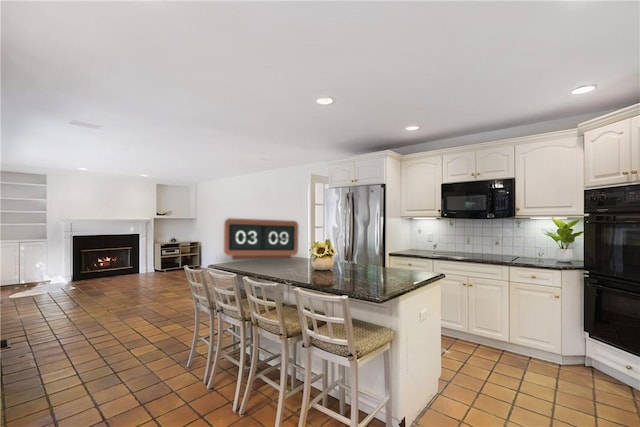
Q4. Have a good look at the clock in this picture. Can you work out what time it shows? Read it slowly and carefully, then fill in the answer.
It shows 3:09
